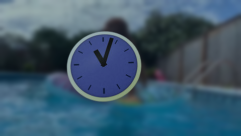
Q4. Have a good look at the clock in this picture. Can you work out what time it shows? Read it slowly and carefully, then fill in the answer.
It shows 11:03
